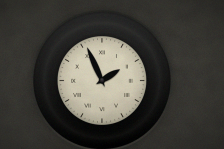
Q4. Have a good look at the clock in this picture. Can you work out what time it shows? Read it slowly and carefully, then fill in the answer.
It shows 1:56
